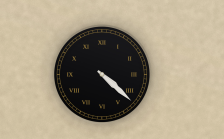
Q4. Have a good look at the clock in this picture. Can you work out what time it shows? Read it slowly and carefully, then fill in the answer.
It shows 4:22
